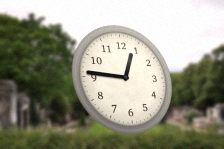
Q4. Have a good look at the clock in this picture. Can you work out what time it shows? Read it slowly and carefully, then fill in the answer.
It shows 12:46
